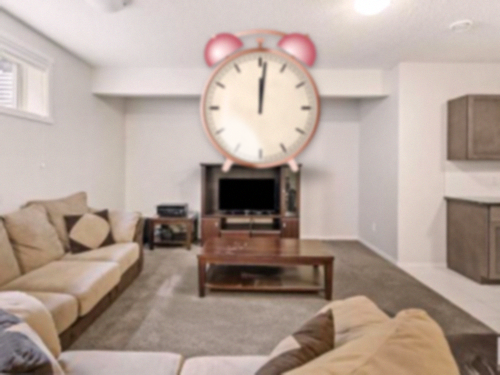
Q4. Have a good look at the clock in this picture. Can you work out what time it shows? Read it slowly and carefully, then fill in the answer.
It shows 12:01
